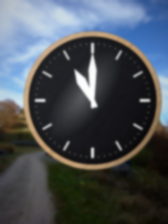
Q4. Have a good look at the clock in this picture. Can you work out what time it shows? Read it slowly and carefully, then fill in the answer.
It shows 11:00
